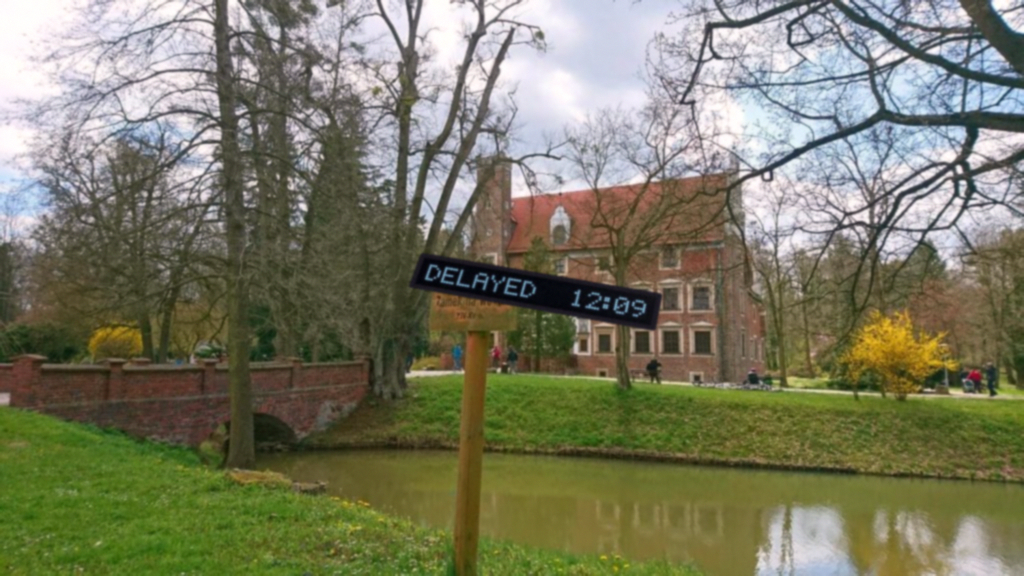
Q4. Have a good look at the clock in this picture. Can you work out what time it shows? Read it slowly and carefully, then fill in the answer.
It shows 12:09
